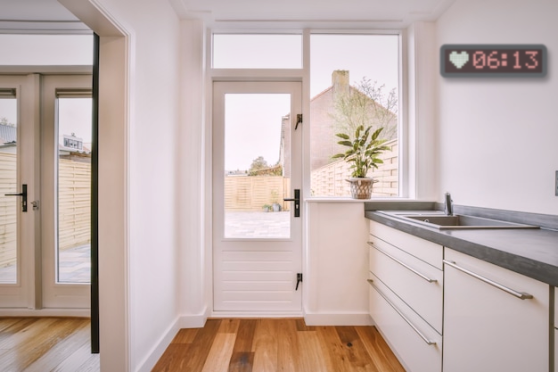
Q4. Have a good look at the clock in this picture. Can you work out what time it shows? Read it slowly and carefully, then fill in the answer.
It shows 6:13
